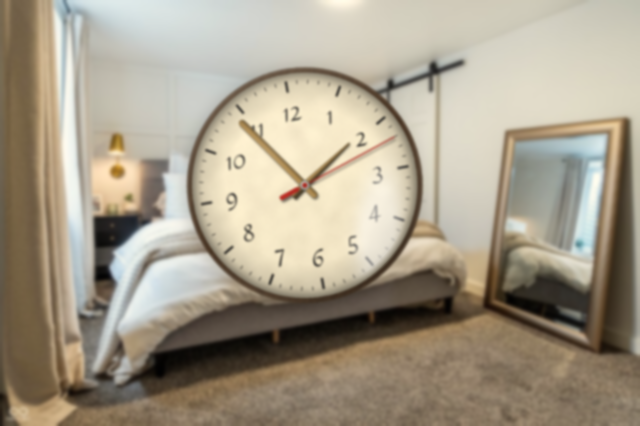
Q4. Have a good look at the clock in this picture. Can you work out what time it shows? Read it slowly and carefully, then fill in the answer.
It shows 1:54:12
